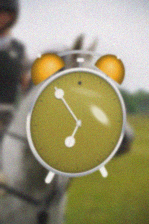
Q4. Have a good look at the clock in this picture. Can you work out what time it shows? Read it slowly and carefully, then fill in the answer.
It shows 6:54
